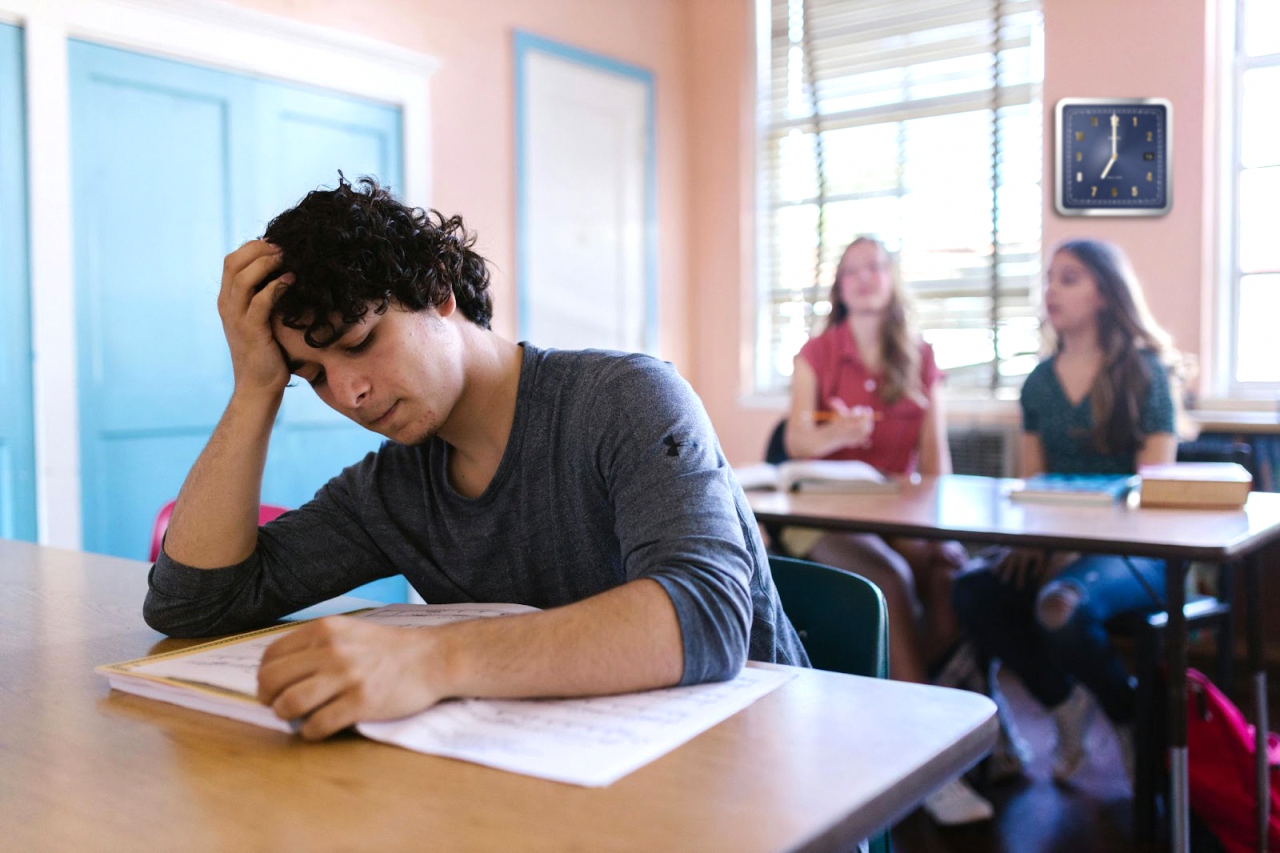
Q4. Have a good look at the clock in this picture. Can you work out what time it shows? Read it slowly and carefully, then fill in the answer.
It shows 7:00
